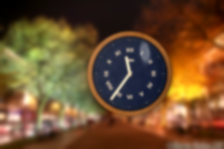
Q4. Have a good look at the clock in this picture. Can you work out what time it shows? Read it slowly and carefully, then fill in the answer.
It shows 11:36
